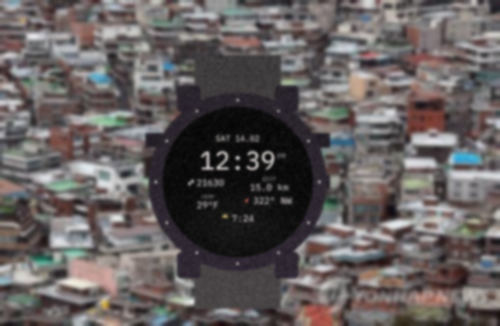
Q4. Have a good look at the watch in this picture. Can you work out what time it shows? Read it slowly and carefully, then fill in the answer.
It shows 12:39
